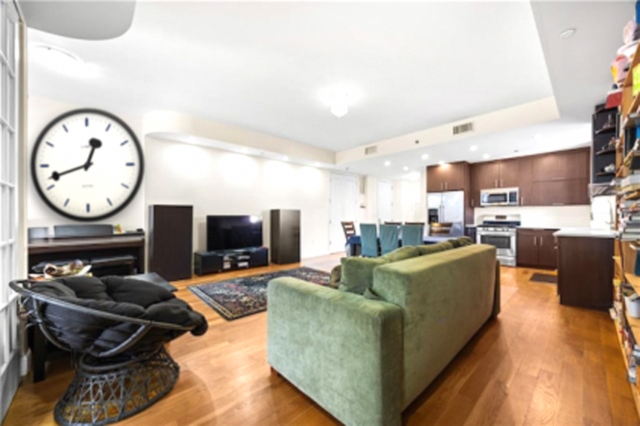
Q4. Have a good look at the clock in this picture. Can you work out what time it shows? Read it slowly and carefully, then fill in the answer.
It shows 12:42
